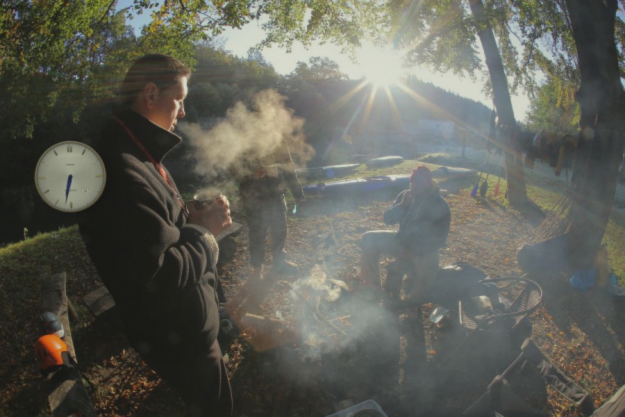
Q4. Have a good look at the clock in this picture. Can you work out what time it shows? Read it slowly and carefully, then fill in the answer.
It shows 6:32
